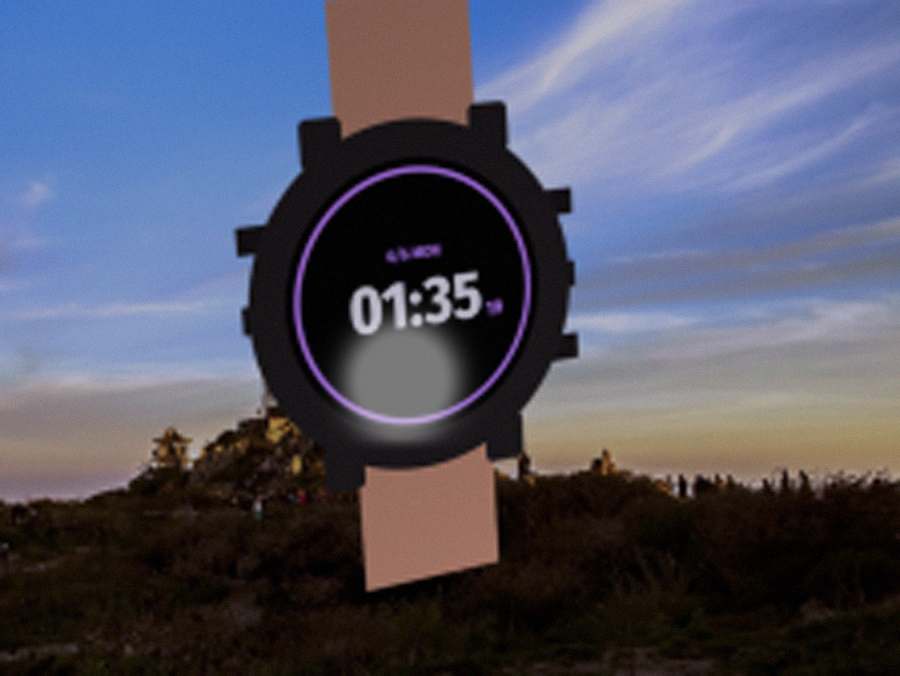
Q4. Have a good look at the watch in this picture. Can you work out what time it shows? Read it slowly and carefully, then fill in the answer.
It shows 1:35
